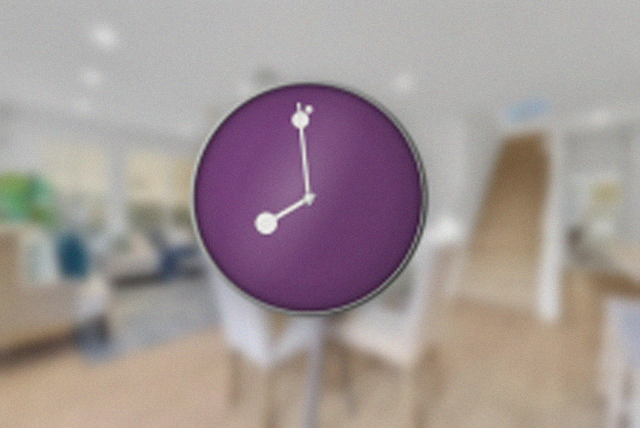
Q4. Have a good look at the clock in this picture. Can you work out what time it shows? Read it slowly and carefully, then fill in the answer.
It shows 7:59
